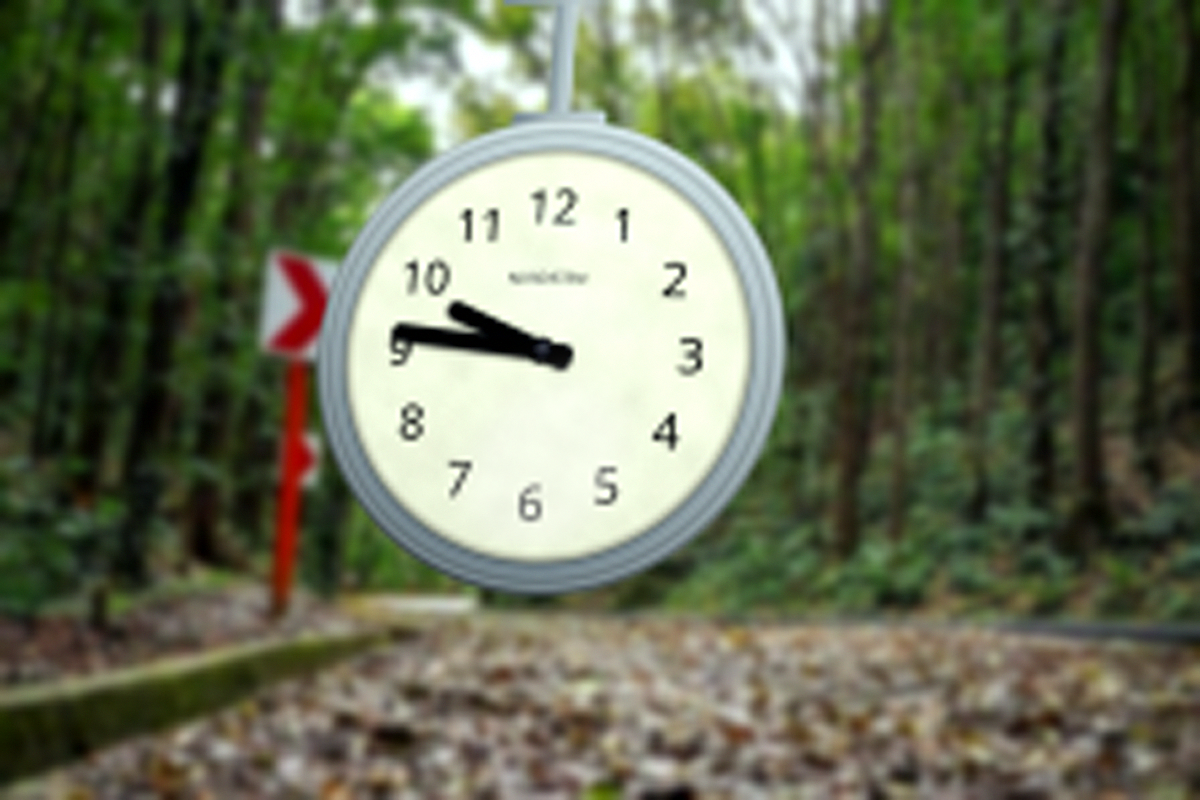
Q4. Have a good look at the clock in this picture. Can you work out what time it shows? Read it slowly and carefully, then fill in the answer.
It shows 9:46
